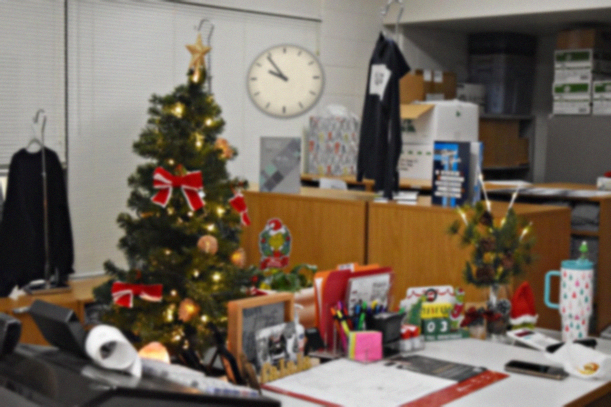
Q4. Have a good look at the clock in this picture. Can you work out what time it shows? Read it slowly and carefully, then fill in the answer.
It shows 9:54
